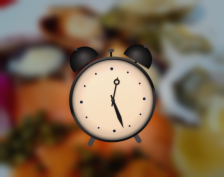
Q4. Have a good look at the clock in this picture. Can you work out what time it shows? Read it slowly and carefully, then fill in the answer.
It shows 12:27
